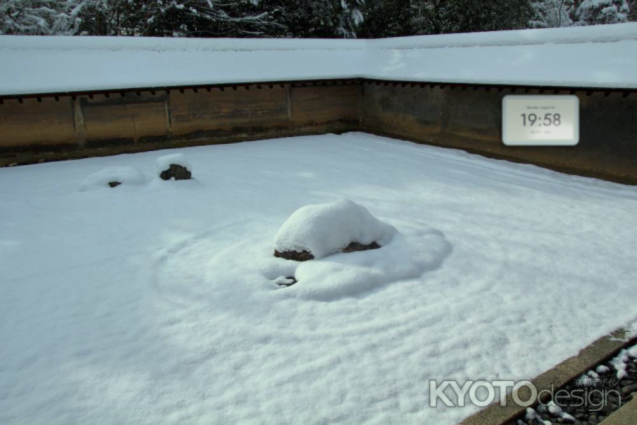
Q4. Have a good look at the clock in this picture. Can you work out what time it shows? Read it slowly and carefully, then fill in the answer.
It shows 19:58
